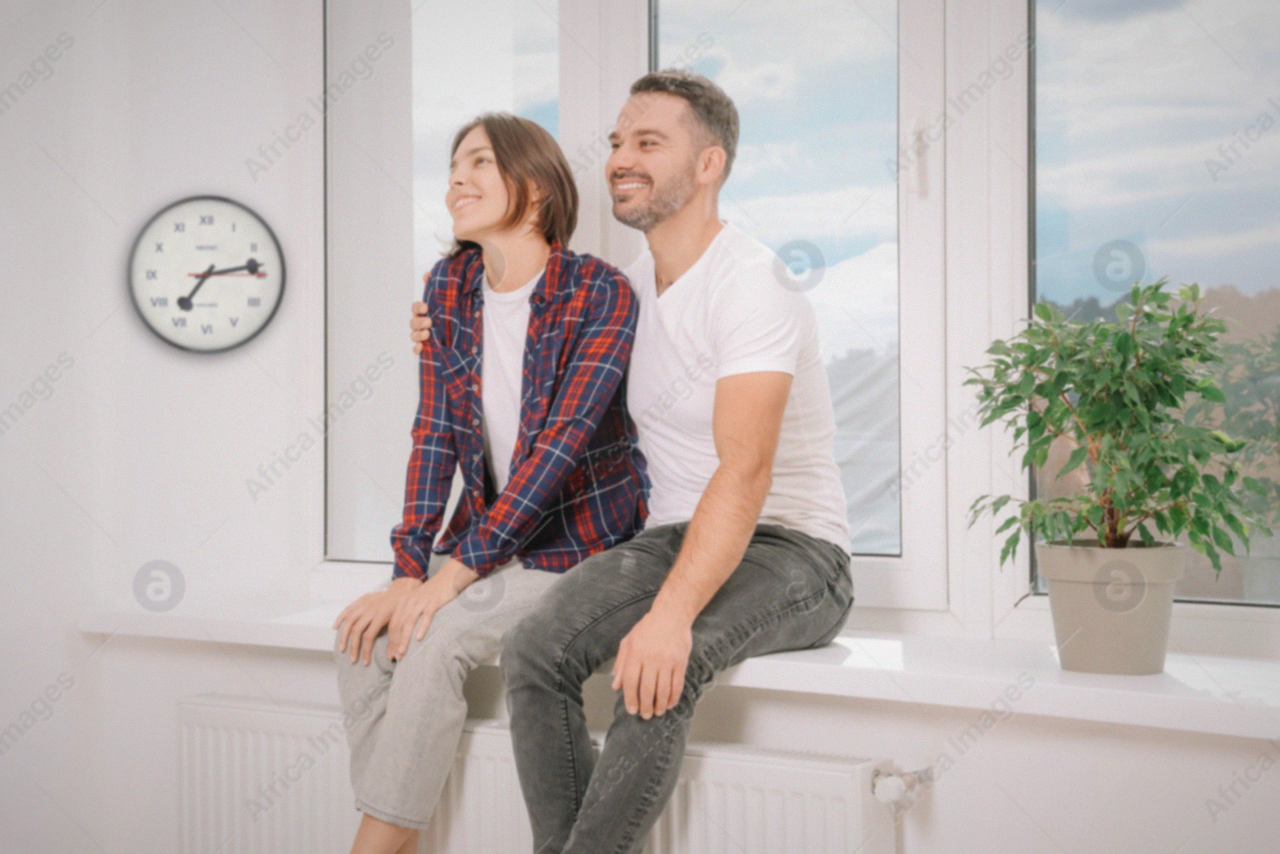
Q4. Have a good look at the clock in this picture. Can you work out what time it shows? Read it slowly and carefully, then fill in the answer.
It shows 7:13:15
